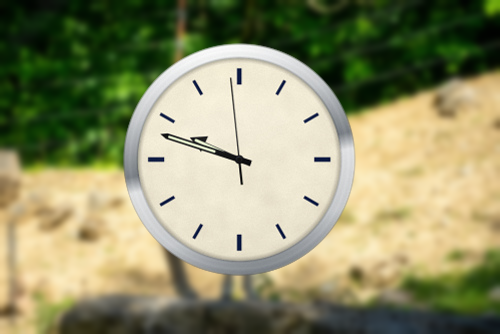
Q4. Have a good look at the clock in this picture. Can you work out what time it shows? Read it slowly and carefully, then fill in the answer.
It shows 9:47:59
